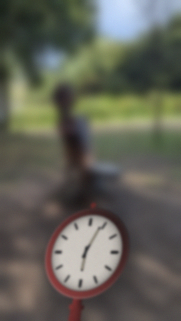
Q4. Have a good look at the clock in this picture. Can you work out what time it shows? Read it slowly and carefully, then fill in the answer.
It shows 6:04
